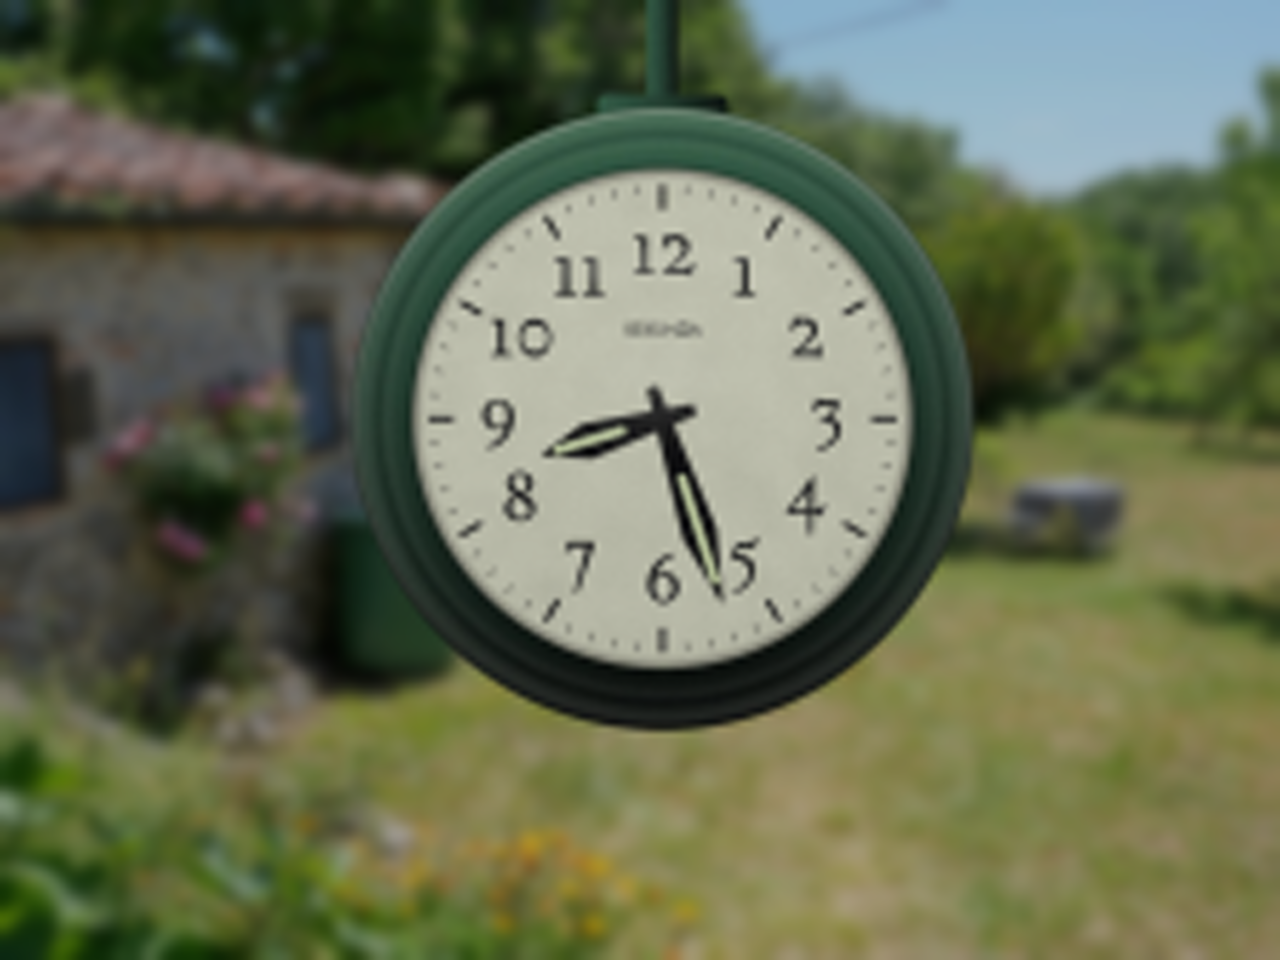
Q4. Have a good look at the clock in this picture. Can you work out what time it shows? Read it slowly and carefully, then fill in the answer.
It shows 8:27
